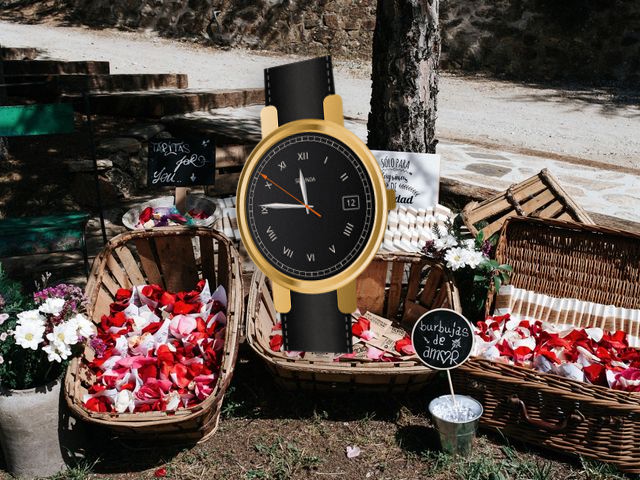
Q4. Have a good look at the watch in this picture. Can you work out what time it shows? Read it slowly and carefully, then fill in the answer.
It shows 11:45:51
